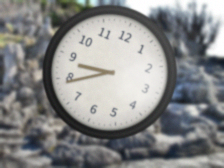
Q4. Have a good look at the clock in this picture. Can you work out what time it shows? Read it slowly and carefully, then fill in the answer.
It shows 8:39
